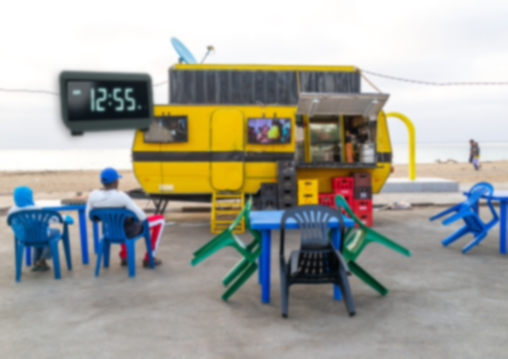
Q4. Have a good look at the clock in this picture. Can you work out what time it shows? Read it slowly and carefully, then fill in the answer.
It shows 12:55
